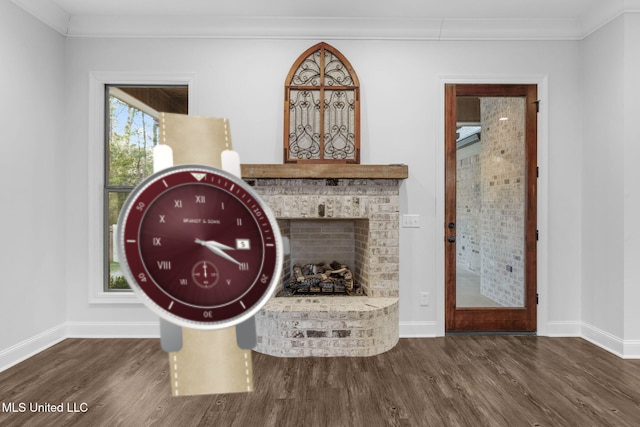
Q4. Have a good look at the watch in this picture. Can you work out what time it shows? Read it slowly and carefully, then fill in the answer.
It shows 3:20
